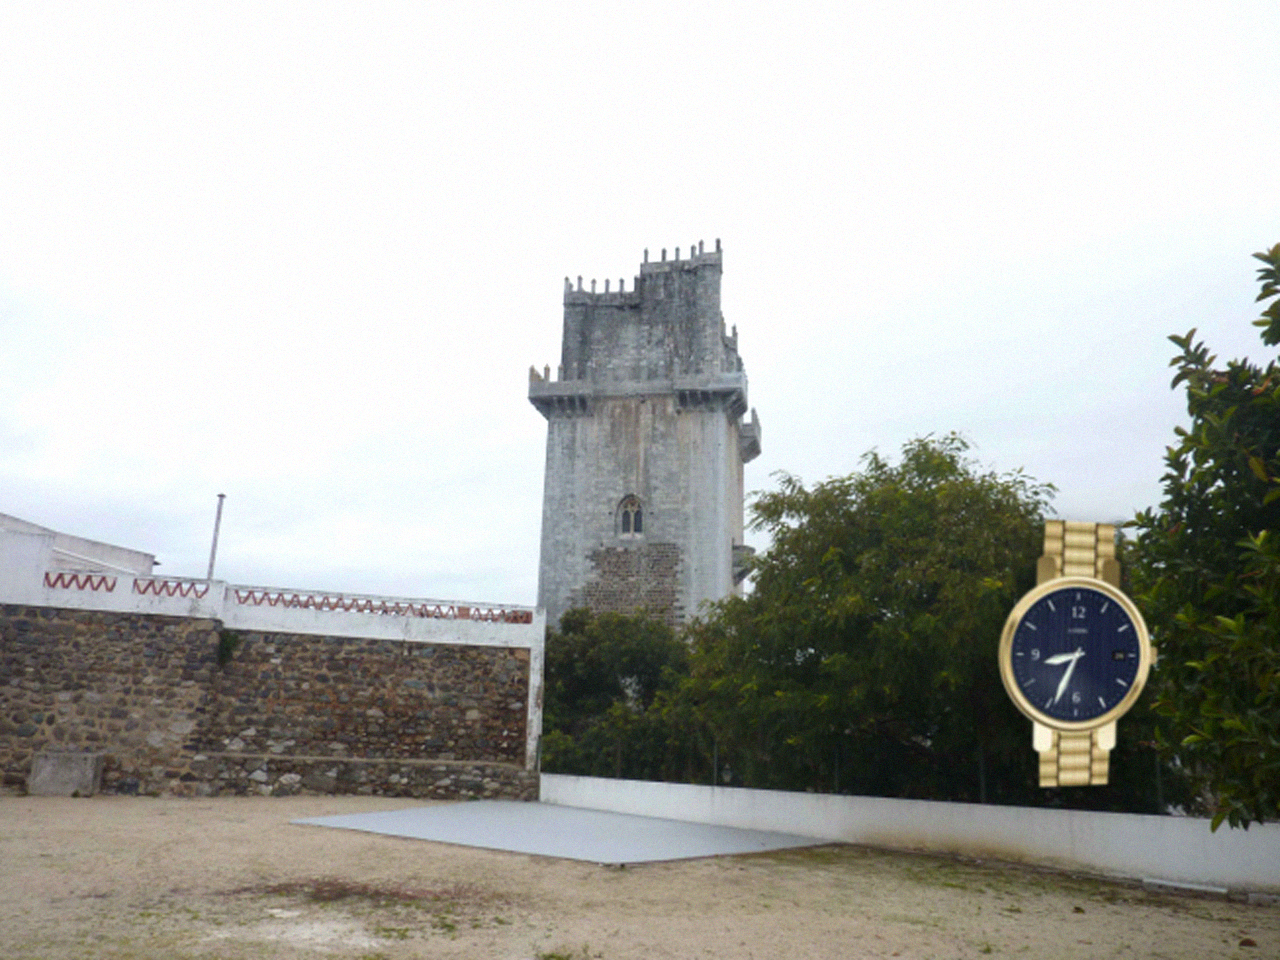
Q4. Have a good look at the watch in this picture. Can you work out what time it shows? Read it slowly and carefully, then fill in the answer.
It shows 8:34
